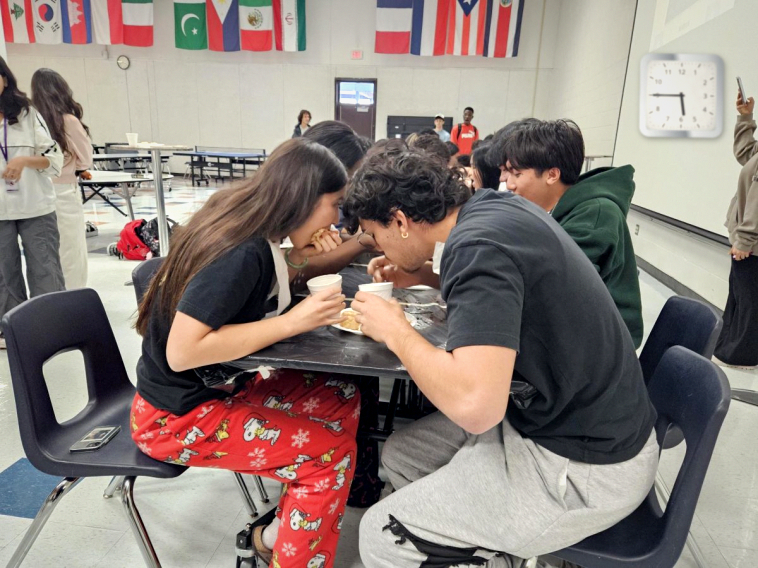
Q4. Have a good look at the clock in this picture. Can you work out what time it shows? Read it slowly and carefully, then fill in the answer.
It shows 5:45
